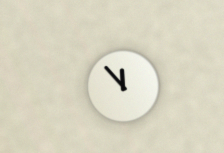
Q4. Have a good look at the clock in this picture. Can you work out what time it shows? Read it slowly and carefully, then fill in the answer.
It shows 11:53
